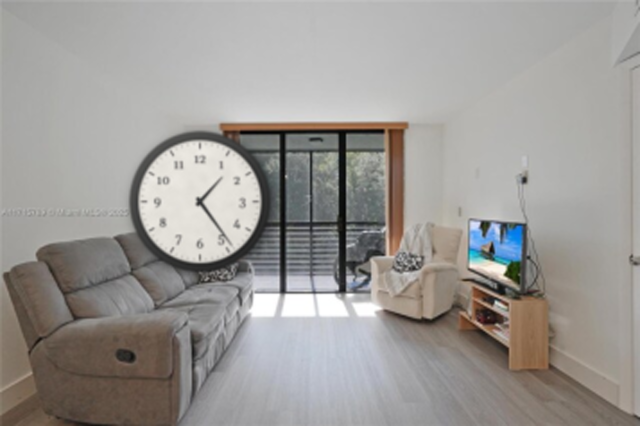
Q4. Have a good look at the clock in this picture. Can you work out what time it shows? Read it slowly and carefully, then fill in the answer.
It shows 1:24
